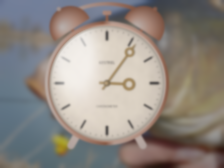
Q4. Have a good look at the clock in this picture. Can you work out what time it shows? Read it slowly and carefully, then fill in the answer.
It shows 3:06
